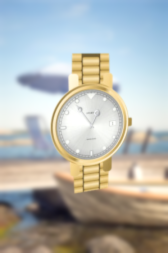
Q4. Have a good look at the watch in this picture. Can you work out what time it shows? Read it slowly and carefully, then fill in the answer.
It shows 12:54
